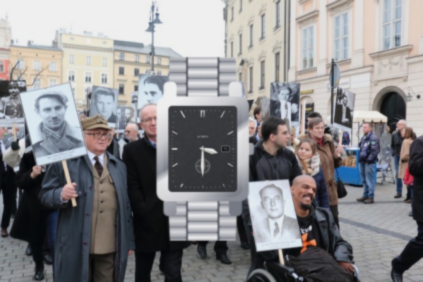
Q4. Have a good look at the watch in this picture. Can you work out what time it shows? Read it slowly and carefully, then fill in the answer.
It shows 3:30
